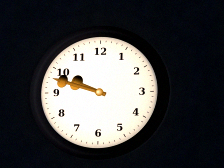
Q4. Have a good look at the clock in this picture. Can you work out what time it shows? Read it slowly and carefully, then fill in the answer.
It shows 9:48
